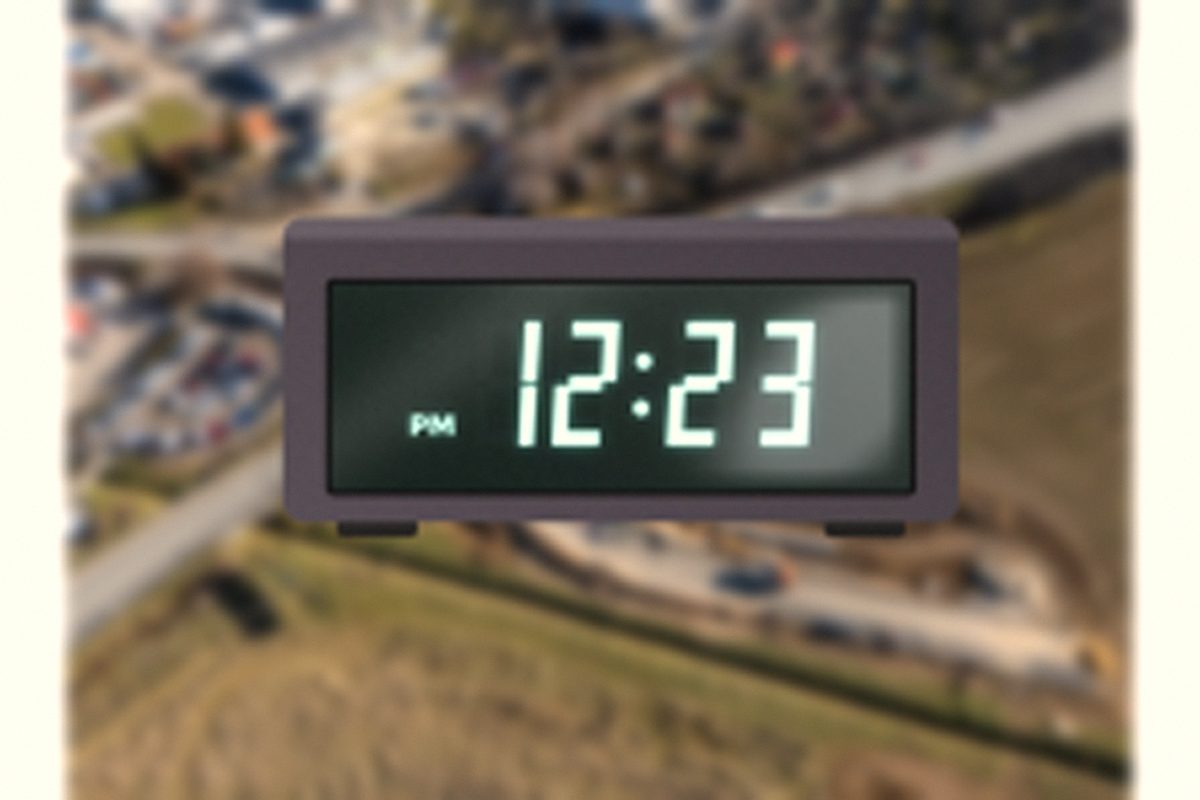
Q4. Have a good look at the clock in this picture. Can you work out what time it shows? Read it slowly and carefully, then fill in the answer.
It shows 12:23
